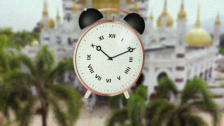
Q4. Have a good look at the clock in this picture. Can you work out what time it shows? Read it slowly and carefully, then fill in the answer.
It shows 10:11
